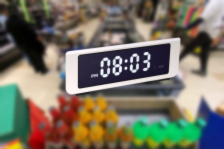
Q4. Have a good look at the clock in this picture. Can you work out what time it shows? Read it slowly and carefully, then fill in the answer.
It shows 8:03
